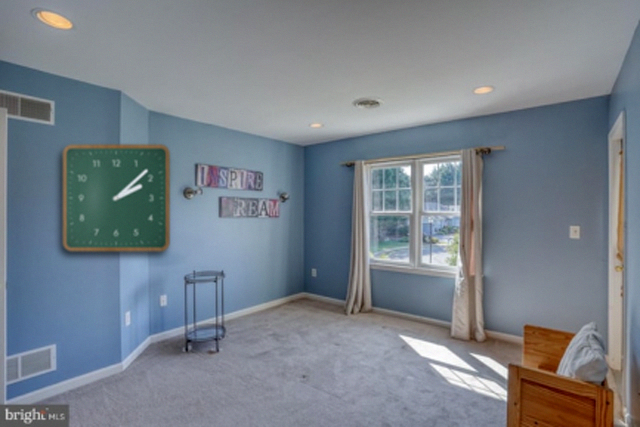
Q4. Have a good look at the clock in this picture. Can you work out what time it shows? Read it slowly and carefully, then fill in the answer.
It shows 2:08
